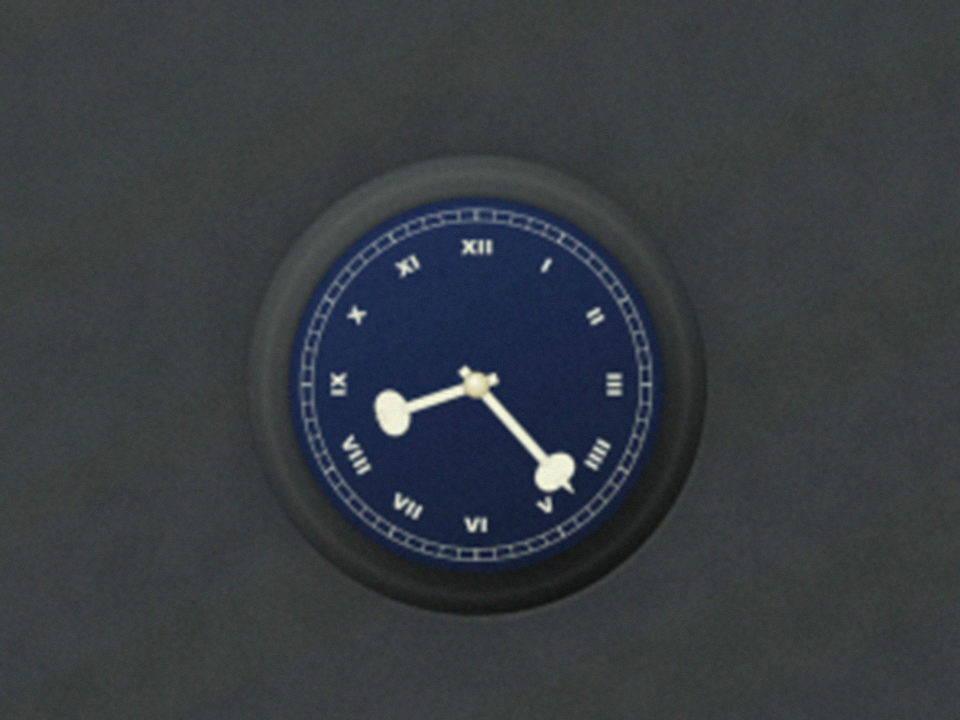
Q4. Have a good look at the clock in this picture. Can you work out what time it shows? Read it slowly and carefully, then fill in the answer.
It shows 8:23
